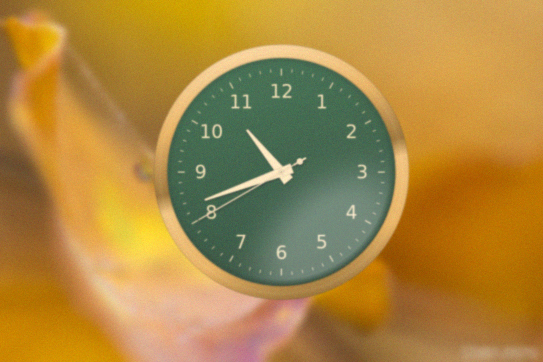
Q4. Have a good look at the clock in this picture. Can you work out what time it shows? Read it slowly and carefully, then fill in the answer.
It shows 10:41:40
